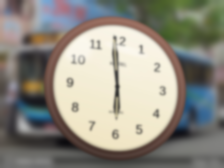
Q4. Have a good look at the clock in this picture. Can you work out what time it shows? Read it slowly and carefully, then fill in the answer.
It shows 5:59
